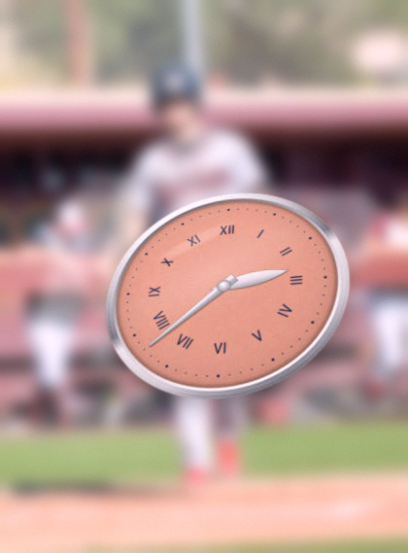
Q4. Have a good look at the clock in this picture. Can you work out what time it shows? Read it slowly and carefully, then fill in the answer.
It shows 2:38
